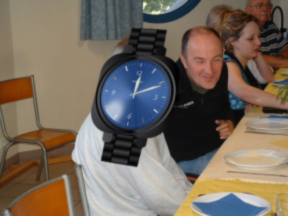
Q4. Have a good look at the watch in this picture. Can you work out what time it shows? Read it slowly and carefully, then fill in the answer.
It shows 12:11
